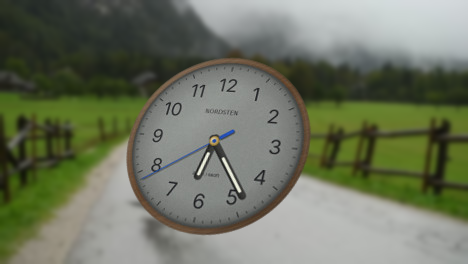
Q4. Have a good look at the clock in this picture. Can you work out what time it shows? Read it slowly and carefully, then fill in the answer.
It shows 6:23:39
